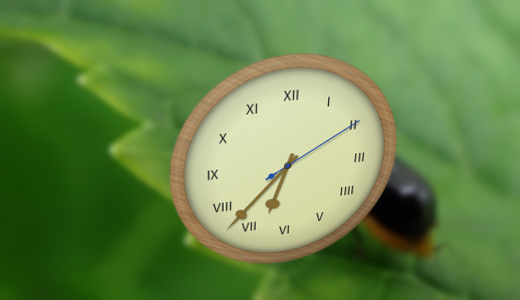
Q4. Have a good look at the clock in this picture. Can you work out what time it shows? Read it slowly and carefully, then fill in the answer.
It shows 6:37:10
